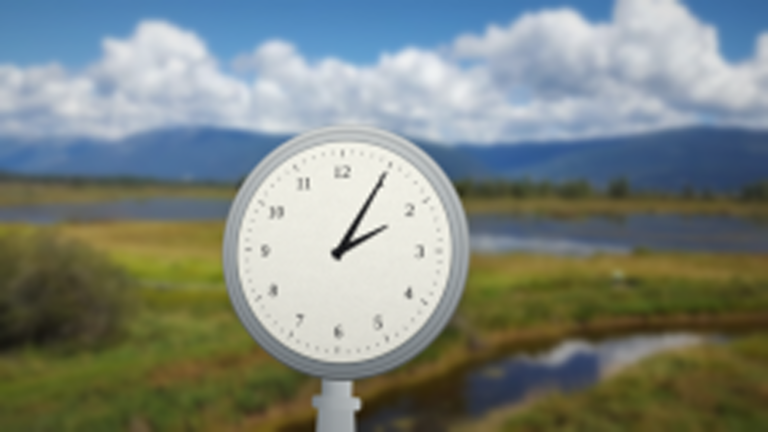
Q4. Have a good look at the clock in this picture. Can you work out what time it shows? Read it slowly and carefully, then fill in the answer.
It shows 2:05
